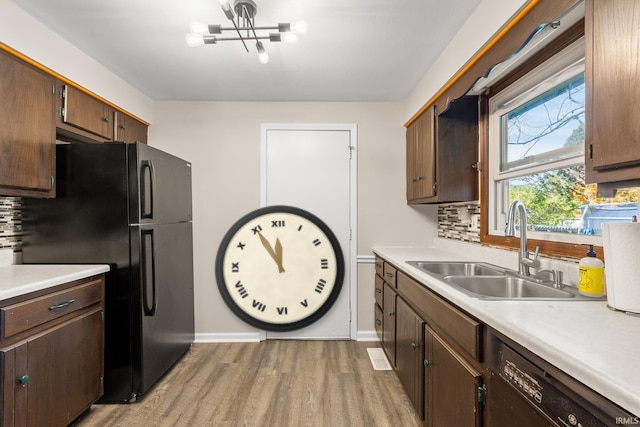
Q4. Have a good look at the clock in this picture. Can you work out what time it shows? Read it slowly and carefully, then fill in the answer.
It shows 11:55
